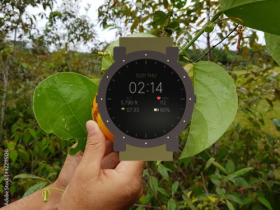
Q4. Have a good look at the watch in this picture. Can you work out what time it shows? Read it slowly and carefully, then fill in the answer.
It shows 2:14
